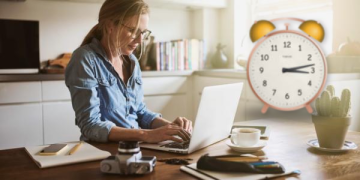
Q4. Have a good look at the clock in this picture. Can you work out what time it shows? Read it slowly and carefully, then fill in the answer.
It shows 3:13
